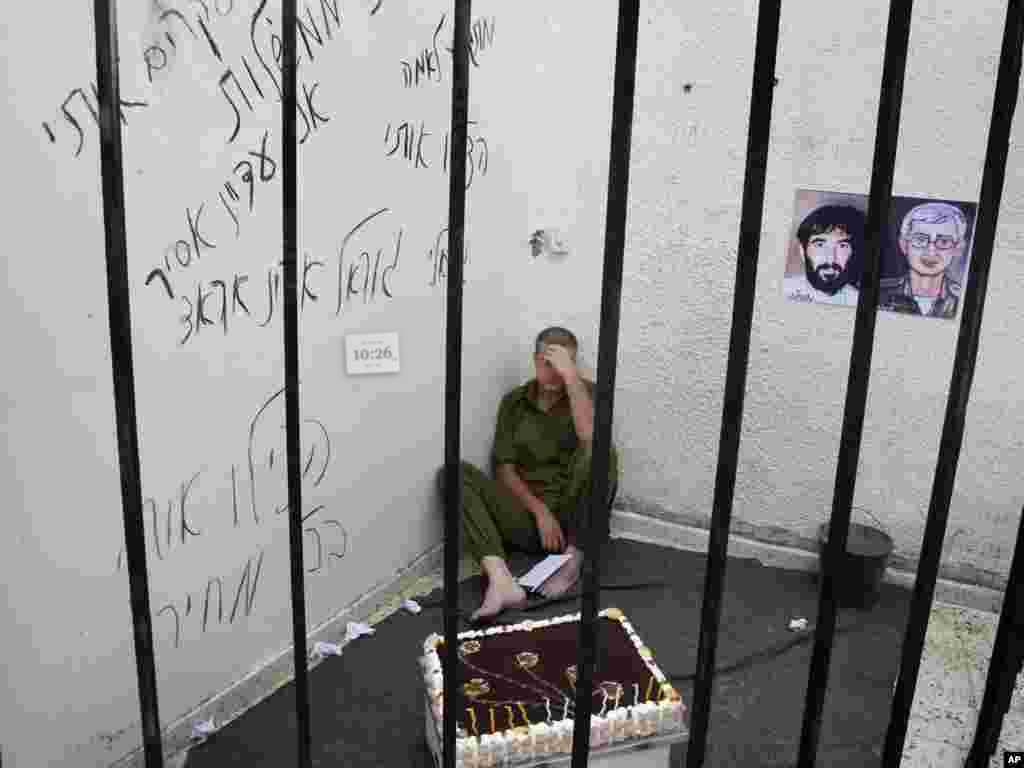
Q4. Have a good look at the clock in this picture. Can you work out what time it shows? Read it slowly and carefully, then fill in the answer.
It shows 10:26
